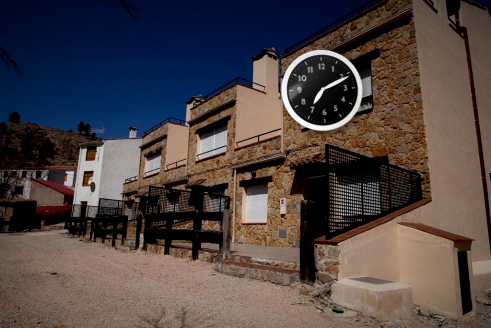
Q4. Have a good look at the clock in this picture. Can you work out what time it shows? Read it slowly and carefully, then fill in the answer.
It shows 7:11
